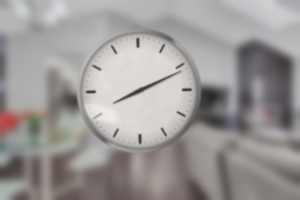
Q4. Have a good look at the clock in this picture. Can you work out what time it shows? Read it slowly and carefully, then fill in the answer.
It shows 8:11
